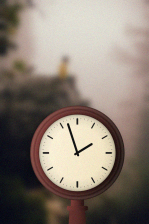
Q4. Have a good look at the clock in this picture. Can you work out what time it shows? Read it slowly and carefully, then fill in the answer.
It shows 1:57
